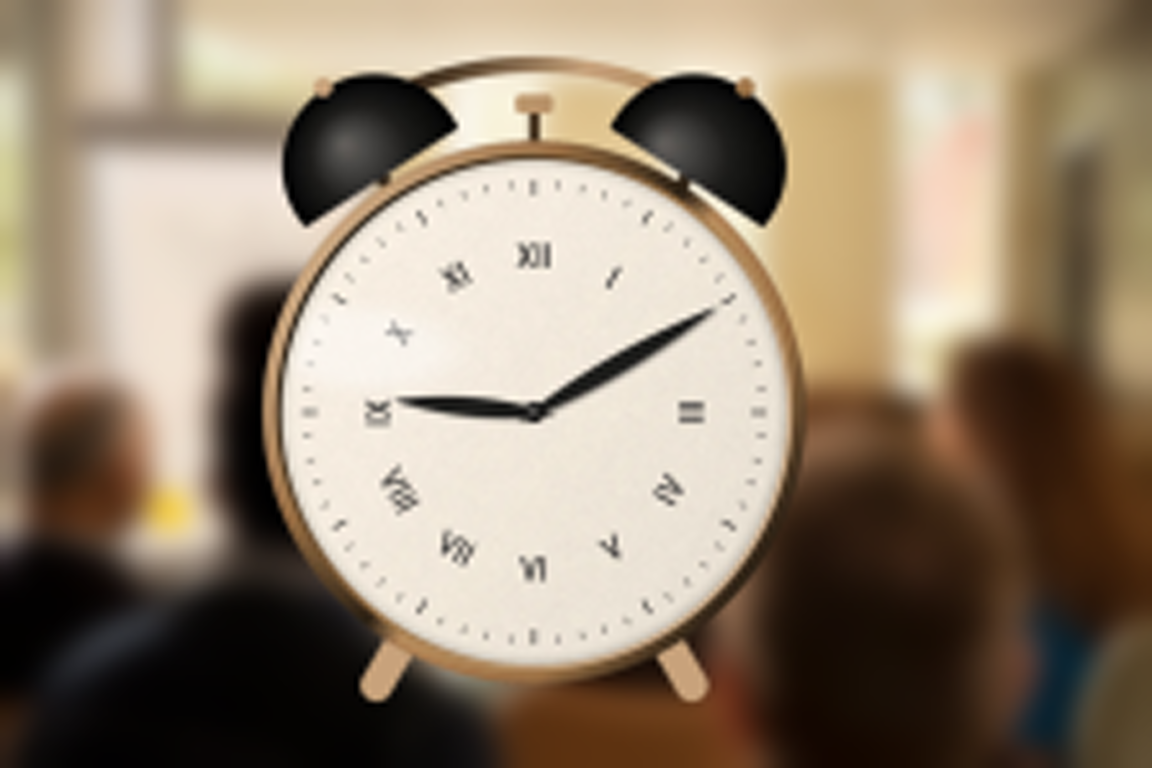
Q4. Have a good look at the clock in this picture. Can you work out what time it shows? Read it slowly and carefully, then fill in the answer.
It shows 9:10
